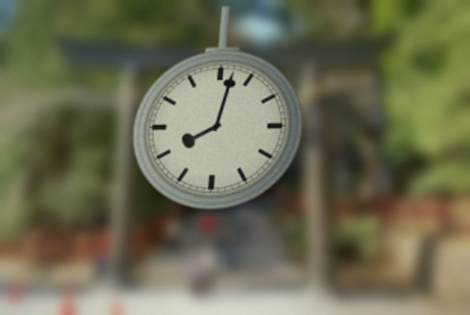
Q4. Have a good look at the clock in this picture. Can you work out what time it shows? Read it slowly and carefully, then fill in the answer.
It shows 8:02
